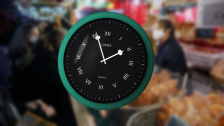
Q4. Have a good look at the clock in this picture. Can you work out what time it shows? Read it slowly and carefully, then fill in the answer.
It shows 1:56
